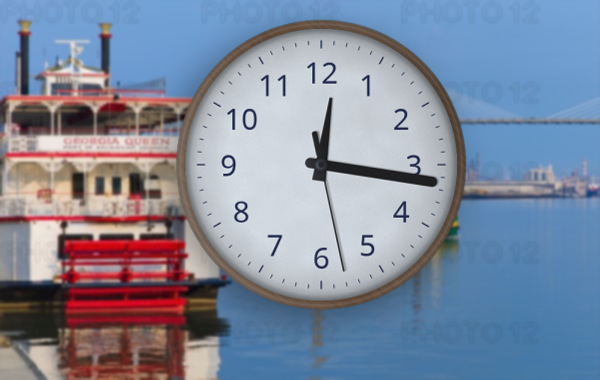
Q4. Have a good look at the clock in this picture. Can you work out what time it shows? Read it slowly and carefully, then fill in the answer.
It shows 12:16:28
